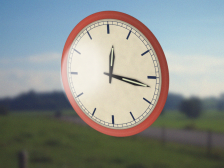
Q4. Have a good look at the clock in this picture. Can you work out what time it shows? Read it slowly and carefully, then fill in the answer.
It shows 12:17
